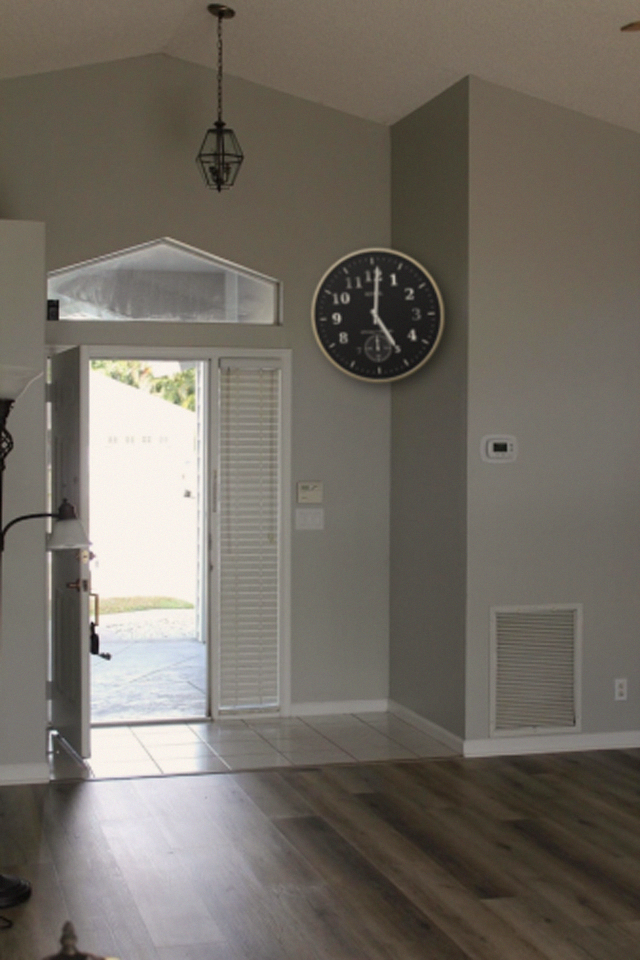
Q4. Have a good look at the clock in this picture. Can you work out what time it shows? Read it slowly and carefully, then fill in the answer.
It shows 5:01
